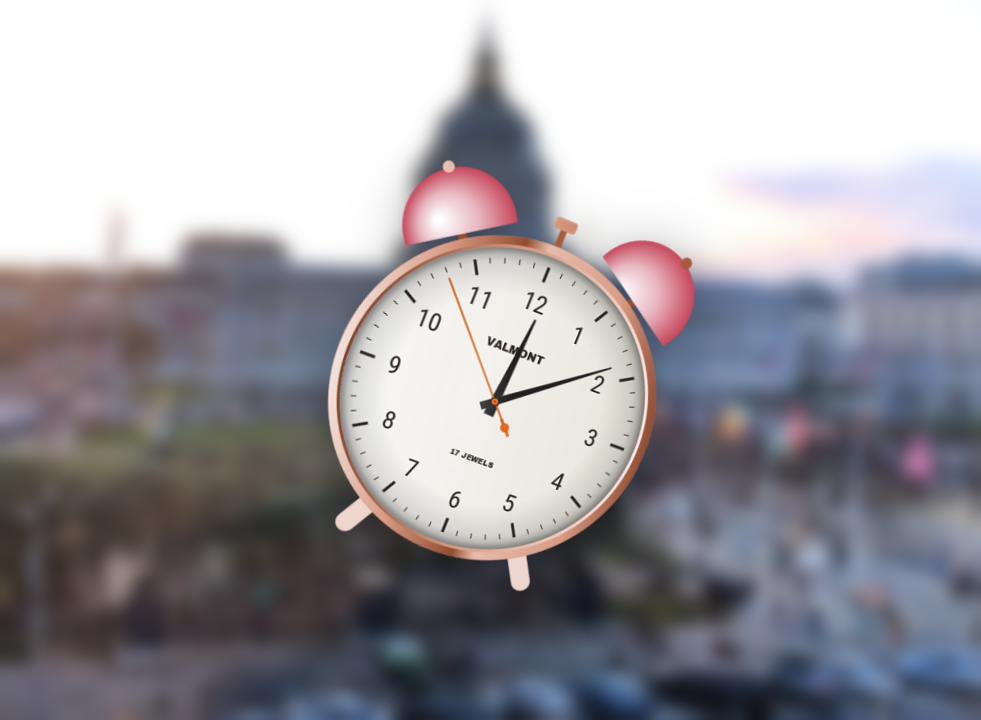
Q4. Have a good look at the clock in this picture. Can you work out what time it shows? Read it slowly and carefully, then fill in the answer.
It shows 12:08:53
